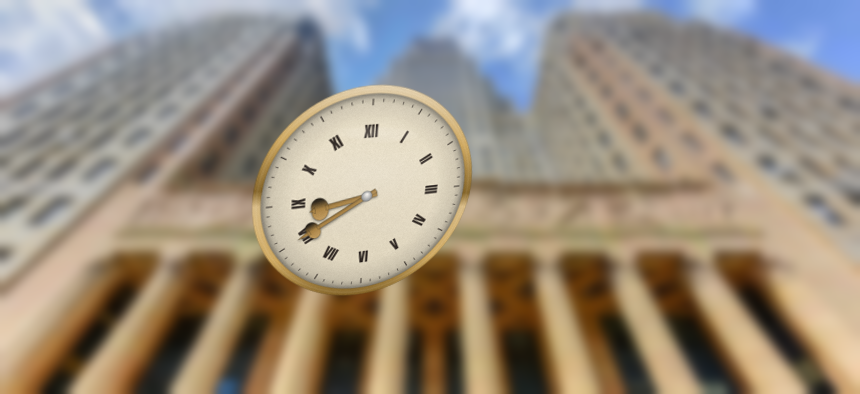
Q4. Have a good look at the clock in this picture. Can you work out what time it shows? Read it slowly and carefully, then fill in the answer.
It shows 8:40
